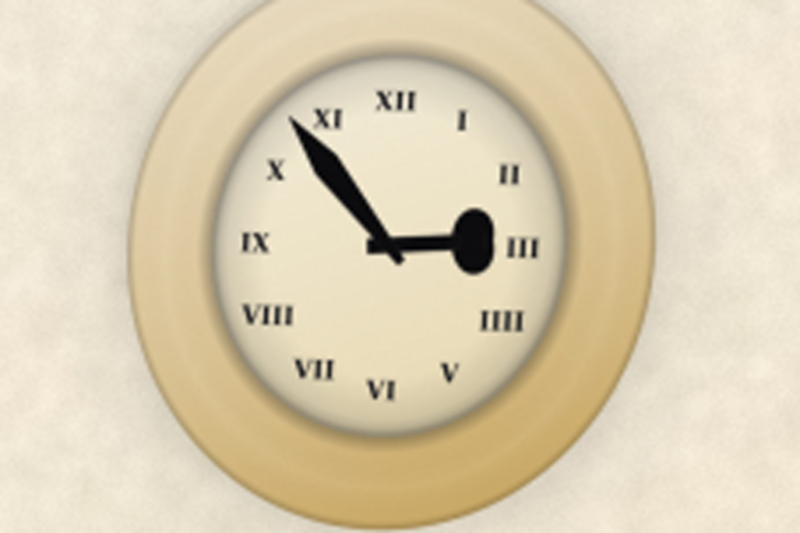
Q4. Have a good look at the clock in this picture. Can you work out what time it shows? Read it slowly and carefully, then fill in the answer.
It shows 2:53
